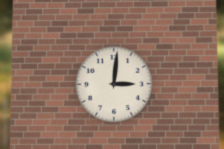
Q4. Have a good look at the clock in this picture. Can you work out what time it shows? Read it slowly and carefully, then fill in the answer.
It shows 3:01
